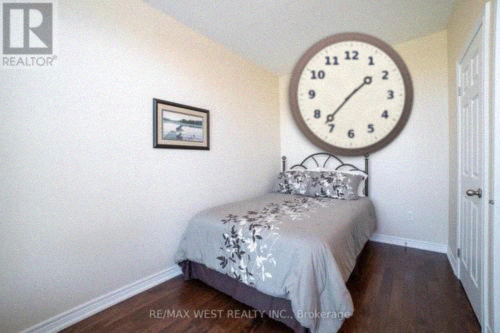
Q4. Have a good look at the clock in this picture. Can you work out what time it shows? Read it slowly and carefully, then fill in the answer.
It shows 1:37
